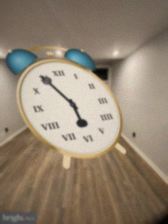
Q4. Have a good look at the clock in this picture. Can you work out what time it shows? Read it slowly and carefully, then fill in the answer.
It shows 5:55
